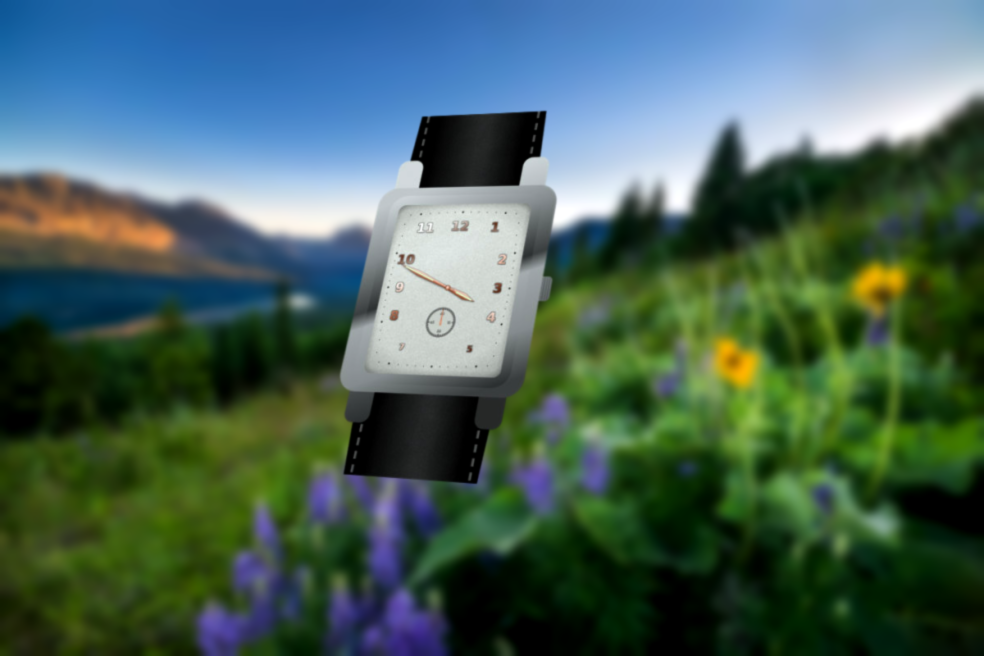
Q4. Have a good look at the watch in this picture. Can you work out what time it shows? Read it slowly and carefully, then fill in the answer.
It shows 3:49
